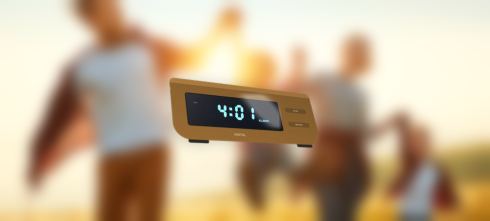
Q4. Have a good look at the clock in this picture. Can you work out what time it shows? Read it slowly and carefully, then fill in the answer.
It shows 4:01
